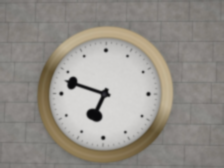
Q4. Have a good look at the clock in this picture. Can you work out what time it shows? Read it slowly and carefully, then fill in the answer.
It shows 6:48
